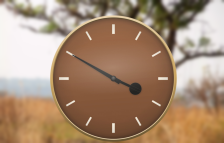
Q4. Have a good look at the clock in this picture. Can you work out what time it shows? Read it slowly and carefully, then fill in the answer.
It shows 3:50
